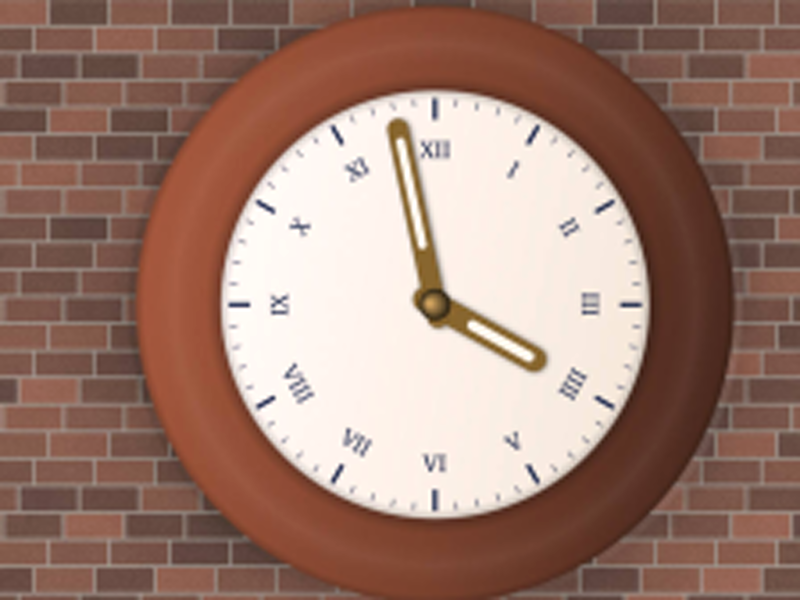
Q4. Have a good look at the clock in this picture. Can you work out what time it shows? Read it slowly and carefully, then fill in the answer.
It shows 3:58
